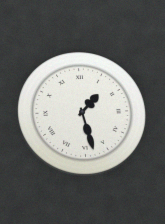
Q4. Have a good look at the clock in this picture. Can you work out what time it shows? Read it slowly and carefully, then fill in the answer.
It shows 1:28
